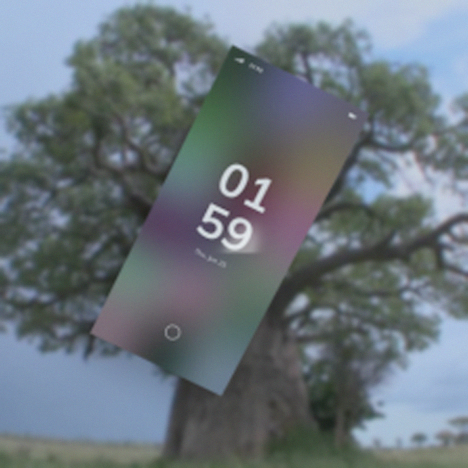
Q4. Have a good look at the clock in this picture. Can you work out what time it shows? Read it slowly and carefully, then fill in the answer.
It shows 1:59
